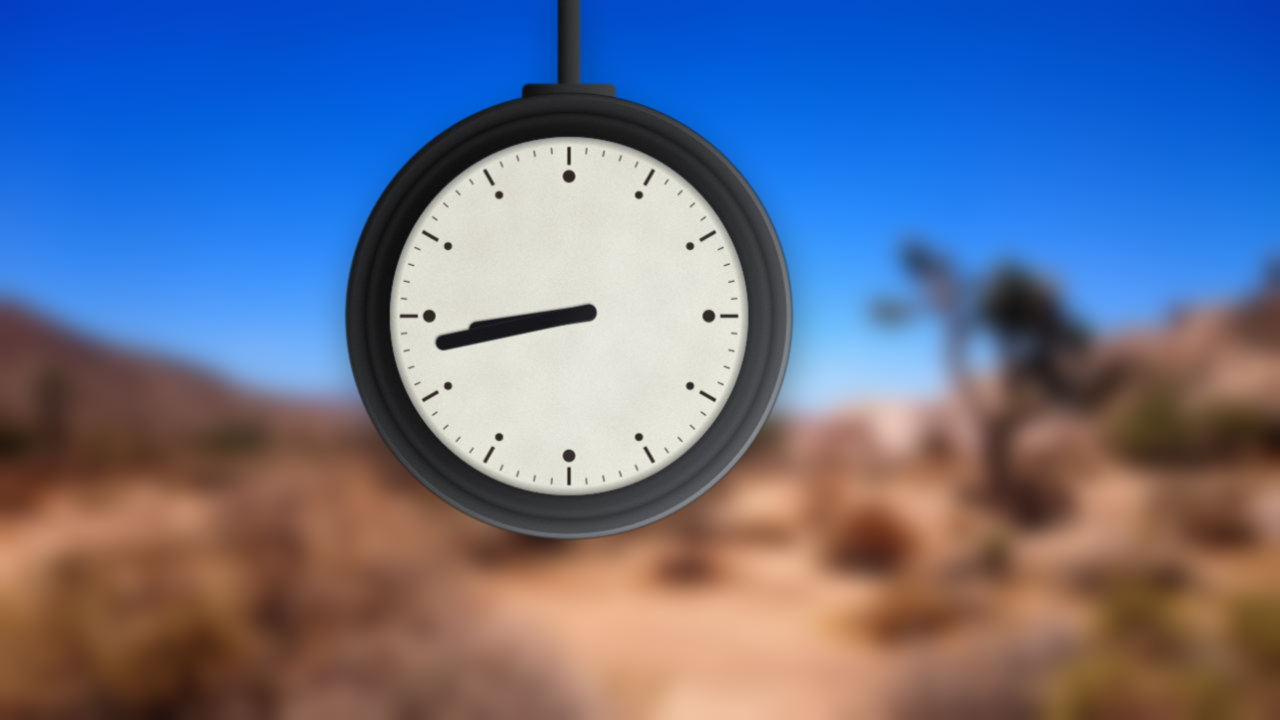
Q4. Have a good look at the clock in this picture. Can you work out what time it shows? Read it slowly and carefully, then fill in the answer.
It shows 8:43
